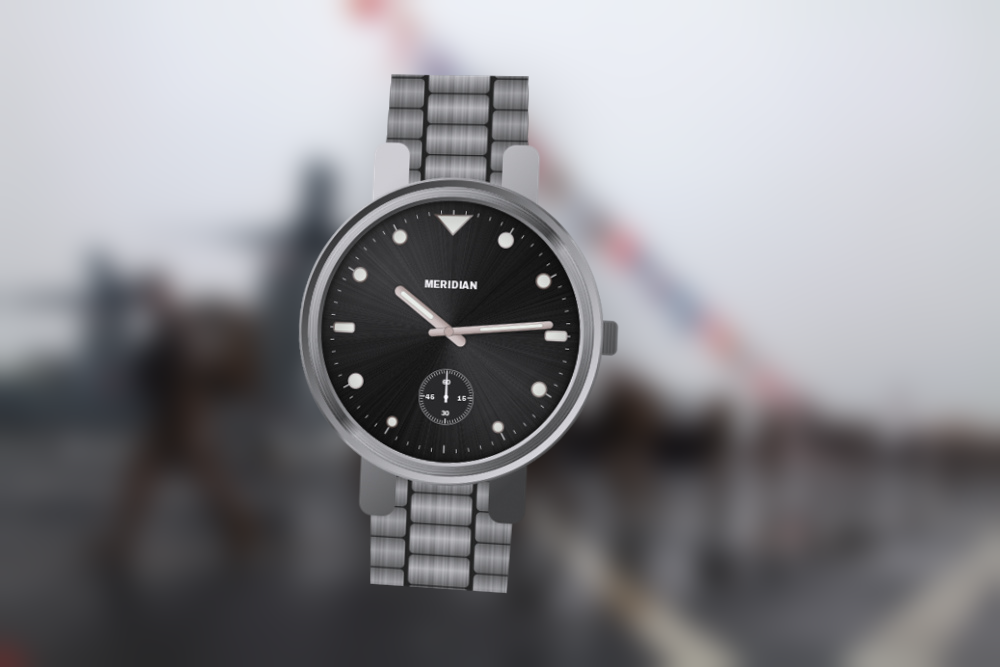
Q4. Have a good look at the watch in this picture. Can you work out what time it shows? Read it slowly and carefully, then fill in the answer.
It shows 10:14
